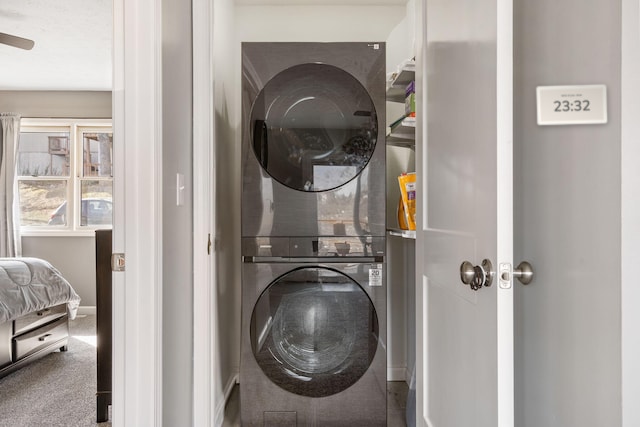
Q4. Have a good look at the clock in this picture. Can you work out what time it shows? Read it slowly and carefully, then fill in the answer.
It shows 23:32
